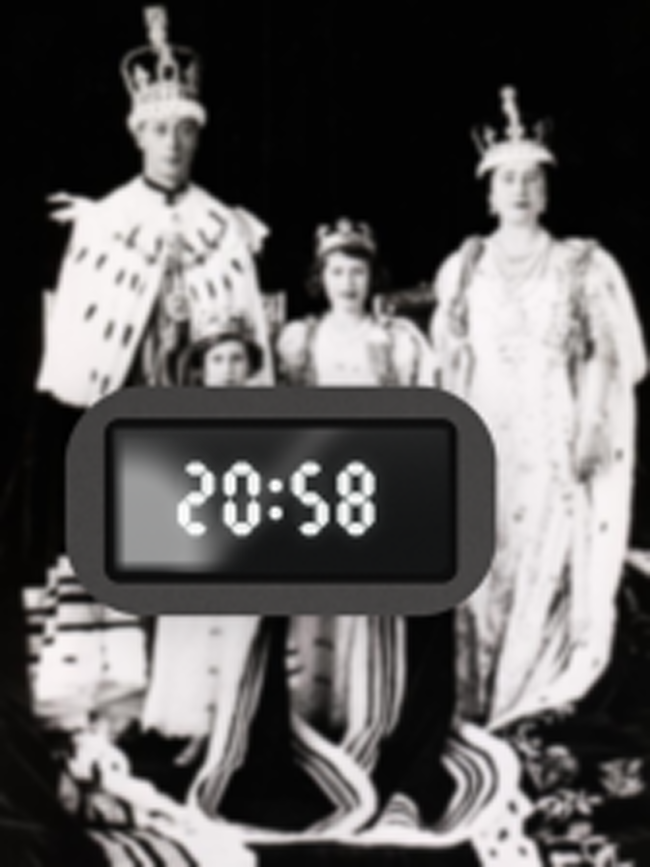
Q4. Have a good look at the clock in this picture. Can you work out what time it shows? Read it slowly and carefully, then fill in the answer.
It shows 20:58
